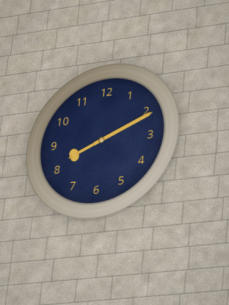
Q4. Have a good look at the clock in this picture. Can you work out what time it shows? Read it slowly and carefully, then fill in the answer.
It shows 8:11
